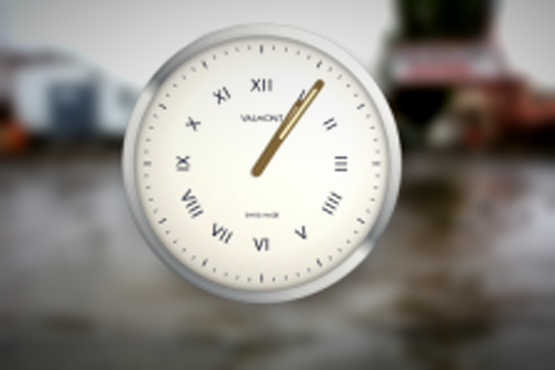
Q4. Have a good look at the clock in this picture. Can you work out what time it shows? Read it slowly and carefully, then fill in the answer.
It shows 1:06
